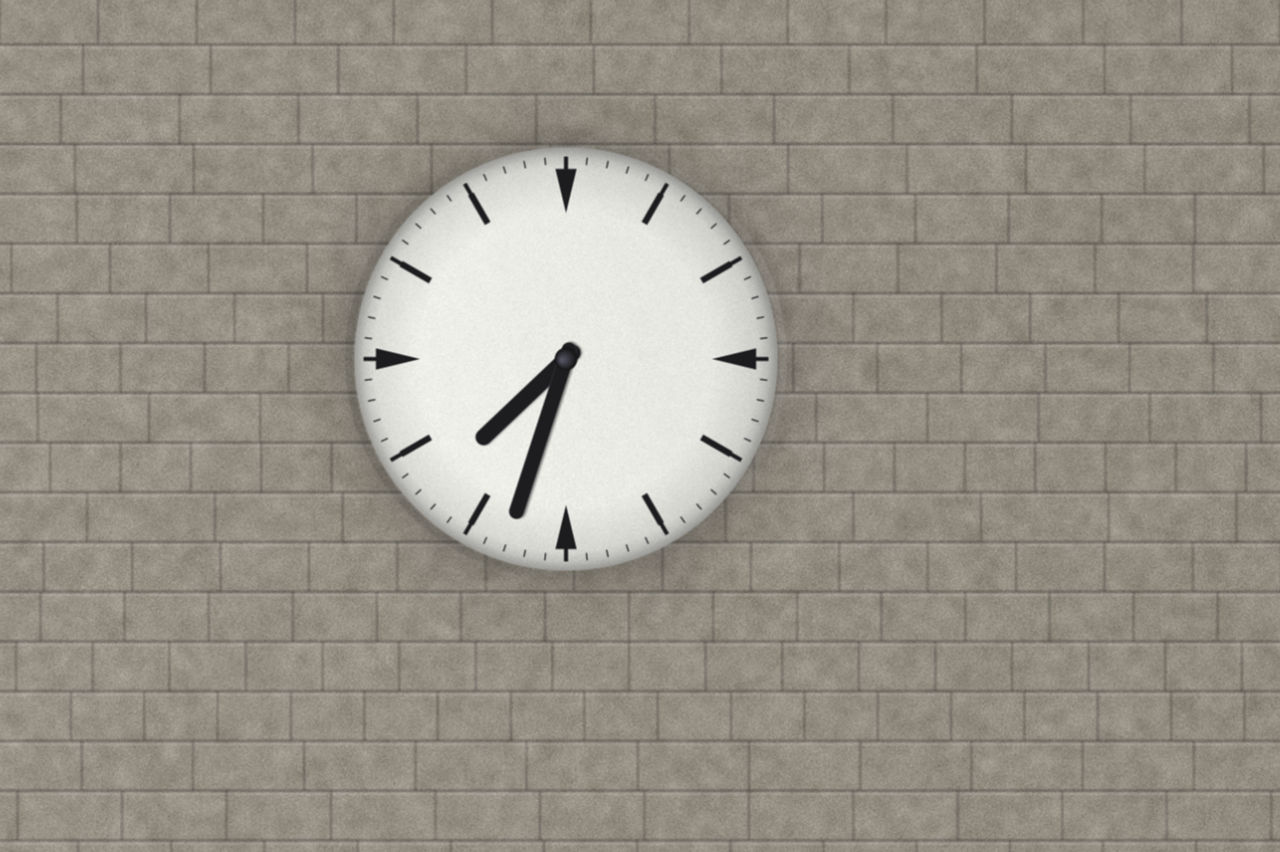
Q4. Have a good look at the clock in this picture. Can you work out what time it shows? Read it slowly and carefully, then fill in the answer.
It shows 7:33
